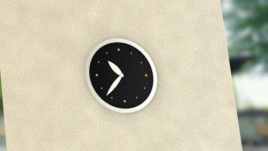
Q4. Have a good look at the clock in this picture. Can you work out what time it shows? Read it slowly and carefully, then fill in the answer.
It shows 10:37
